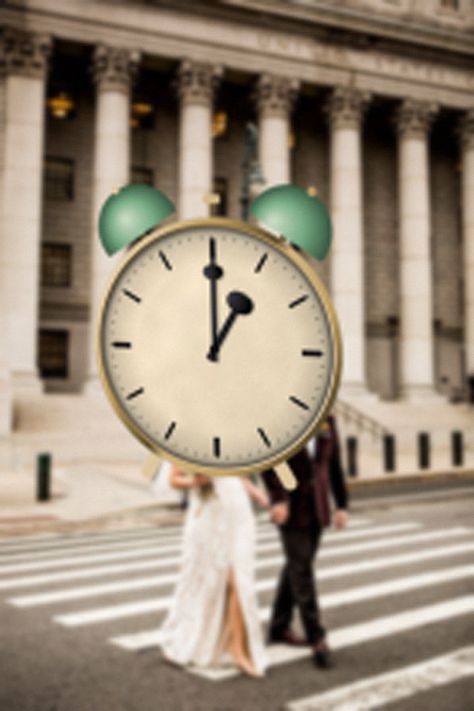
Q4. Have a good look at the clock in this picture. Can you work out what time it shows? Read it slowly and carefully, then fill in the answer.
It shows 1:00
